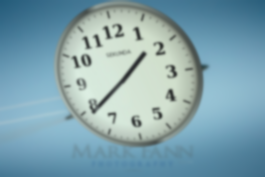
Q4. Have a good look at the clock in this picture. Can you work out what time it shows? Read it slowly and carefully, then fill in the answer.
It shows 1:39
